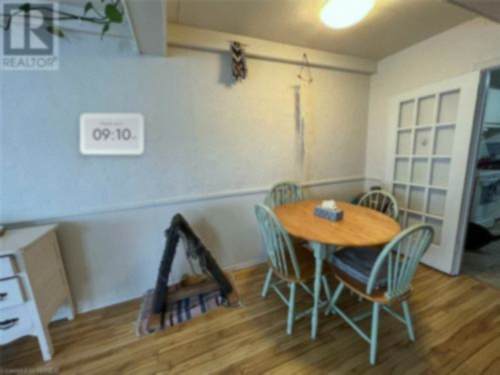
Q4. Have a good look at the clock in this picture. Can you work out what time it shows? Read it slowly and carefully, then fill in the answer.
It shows 9:10
